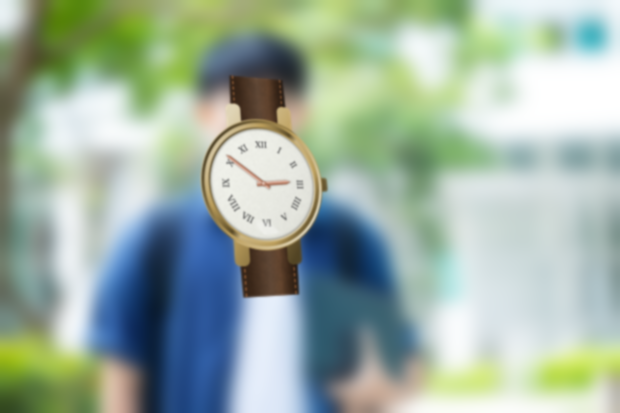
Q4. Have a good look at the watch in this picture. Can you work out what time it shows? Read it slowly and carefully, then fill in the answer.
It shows 2:51
